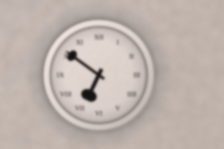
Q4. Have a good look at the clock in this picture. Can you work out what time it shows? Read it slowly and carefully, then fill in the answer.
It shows 6:51
